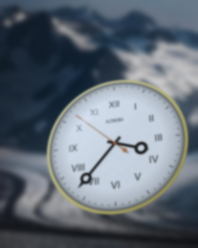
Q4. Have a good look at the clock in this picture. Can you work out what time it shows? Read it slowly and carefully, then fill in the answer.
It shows 3:36:52
